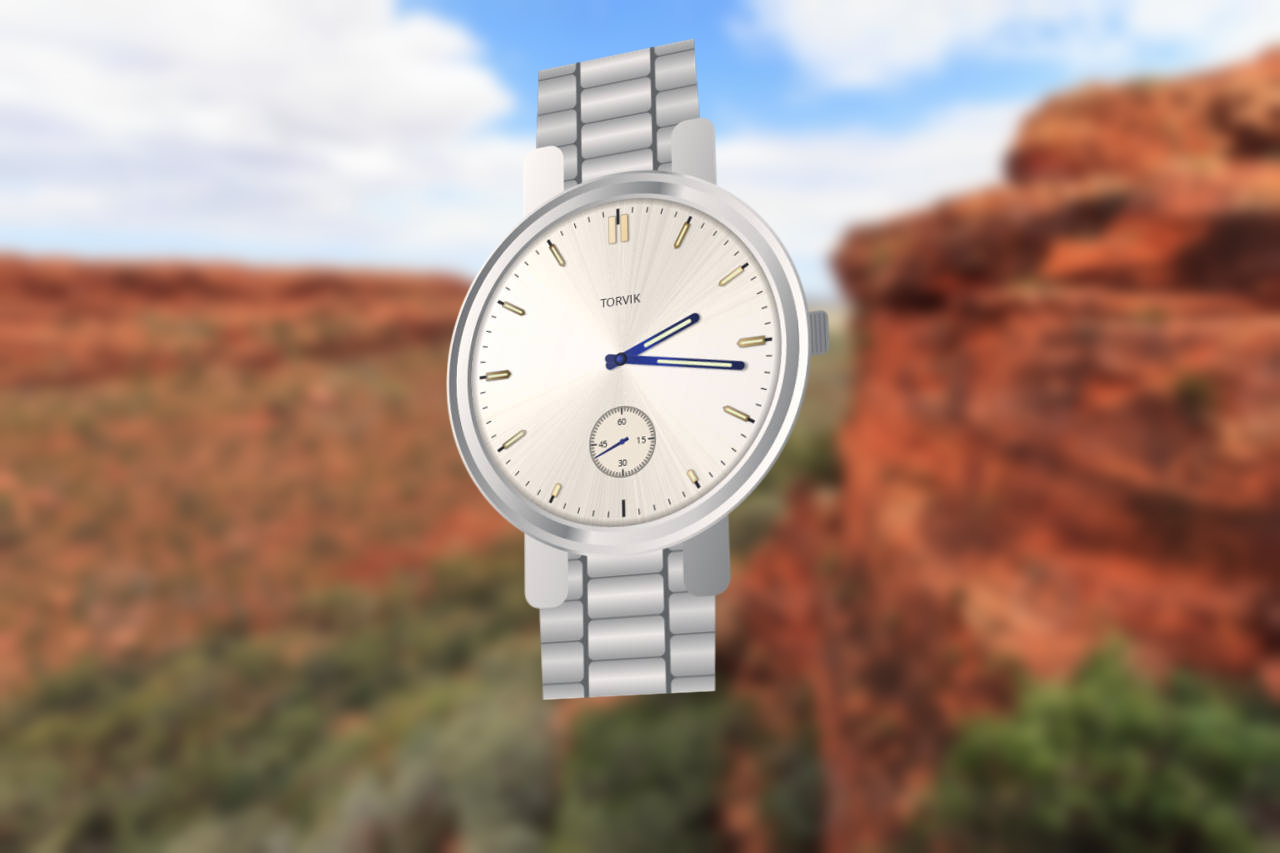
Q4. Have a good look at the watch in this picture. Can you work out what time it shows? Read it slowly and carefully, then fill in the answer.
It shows 2:16:41
